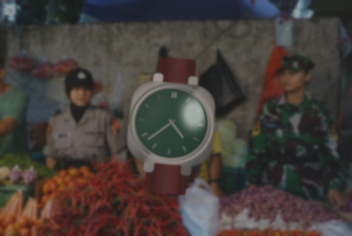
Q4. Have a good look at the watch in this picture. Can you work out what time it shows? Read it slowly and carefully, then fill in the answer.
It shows 4:38
